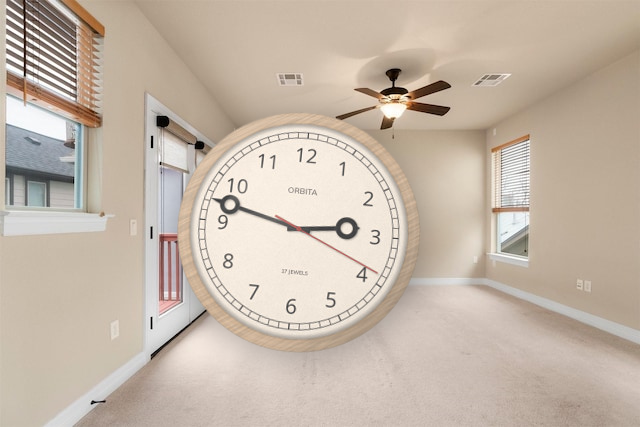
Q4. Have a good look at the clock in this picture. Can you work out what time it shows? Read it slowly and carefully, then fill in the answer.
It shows 2:47:19
